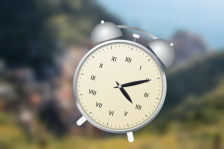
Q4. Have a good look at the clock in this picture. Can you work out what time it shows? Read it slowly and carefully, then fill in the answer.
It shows 4:10
